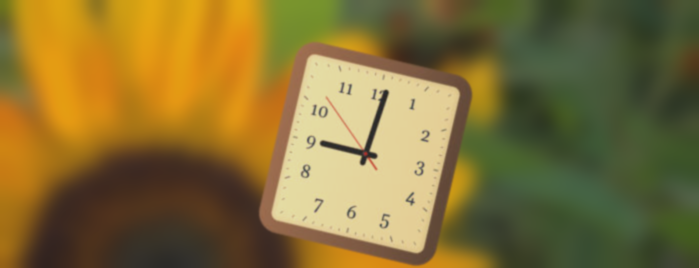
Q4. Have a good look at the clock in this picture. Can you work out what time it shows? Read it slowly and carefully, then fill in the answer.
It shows 9:00:52
